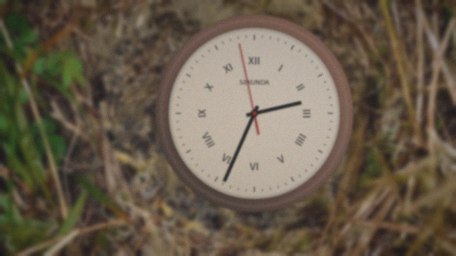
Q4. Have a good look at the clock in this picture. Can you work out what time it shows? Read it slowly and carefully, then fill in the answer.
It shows 2:33:58
